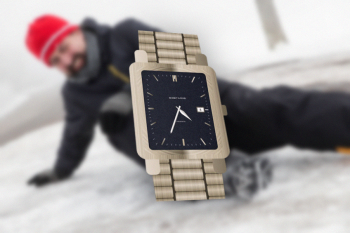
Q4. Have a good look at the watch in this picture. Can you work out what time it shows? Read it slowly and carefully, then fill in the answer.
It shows 4:34
